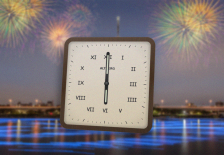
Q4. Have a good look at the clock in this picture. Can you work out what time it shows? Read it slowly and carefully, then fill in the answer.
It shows 6:00
